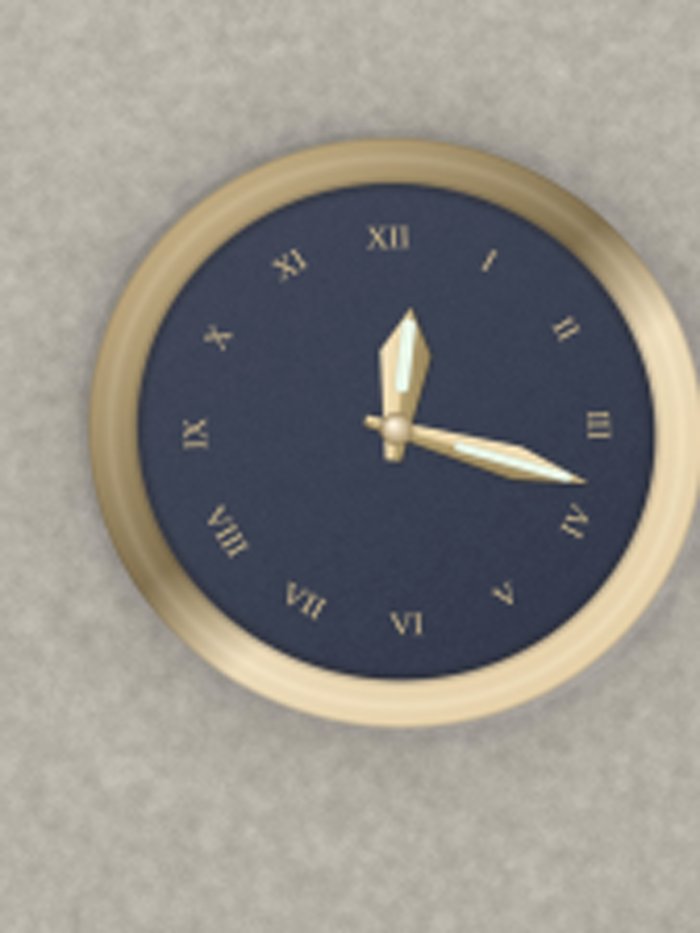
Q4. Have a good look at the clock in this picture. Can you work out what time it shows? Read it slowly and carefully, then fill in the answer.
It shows 12:18
